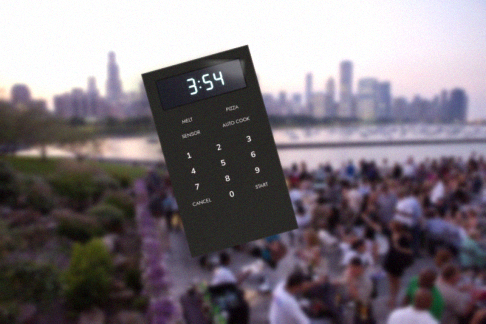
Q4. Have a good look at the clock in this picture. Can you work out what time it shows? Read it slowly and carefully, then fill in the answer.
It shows 3:54
